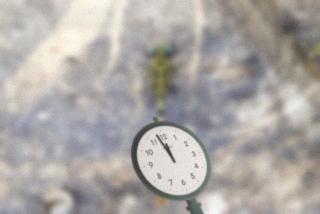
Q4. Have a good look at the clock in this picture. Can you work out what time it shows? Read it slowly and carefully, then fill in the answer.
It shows 11:58
